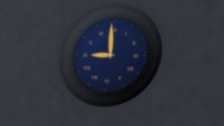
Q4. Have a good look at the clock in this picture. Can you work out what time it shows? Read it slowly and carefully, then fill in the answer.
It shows 8:59
